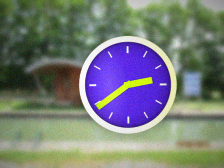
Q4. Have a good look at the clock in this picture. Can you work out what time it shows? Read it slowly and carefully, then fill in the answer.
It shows 2:39
